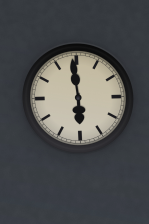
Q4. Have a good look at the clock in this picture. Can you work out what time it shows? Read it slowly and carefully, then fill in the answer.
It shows 5:59
